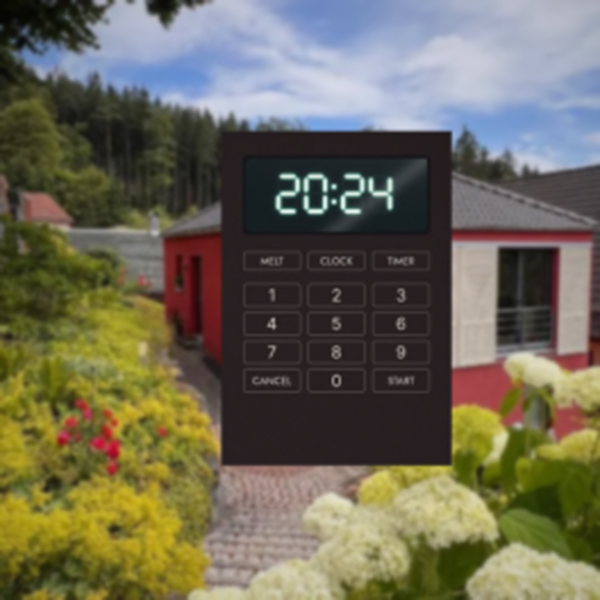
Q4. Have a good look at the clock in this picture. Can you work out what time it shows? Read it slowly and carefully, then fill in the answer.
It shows 20:24
